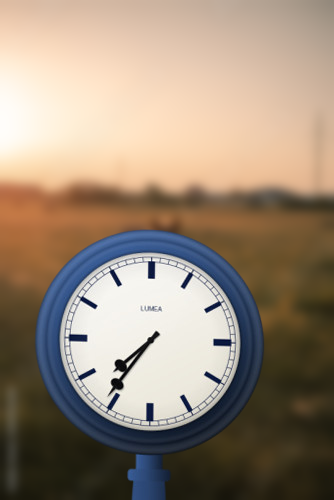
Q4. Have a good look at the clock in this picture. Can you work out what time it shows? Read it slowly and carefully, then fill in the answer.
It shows 7:36
